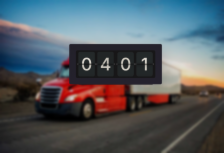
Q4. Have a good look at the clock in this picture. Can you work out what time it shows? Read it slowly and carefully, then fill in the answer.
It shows 4:01
